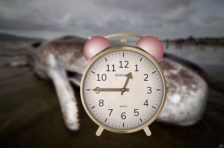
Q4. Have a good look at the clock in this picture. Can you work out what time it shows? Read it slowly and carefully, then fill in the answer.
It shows 12:45
